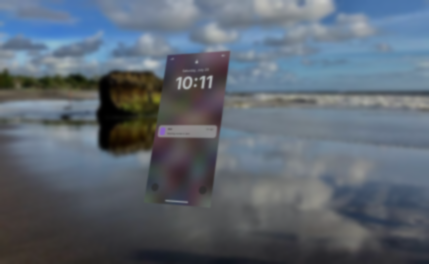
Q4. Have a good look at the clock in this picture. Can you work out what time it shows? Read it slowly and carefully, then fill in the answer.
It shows 10:11
